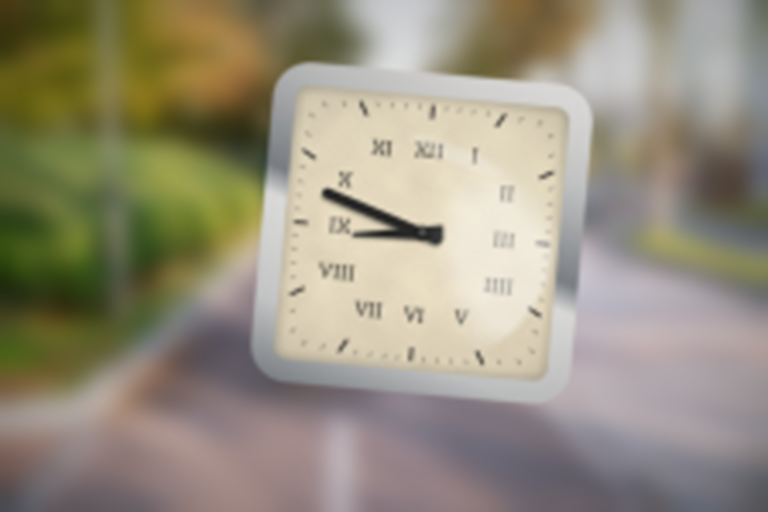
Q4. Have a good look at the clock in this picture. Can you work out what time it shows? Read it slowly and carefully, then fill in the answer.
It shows 8:48
